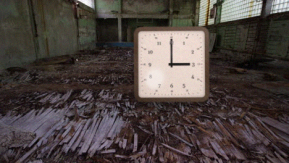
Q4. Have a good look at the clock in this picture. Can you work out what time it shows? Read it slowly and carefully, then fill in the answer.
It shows 3:00
